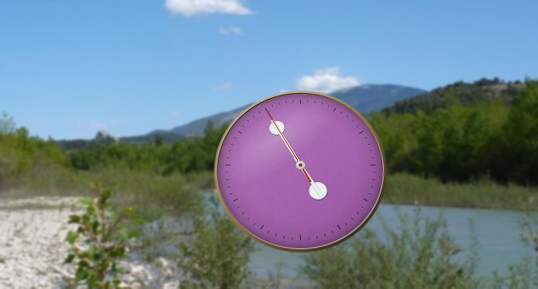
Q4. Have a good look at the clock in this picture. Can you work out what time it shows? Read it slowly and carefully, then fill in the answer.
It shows 4:54:55
